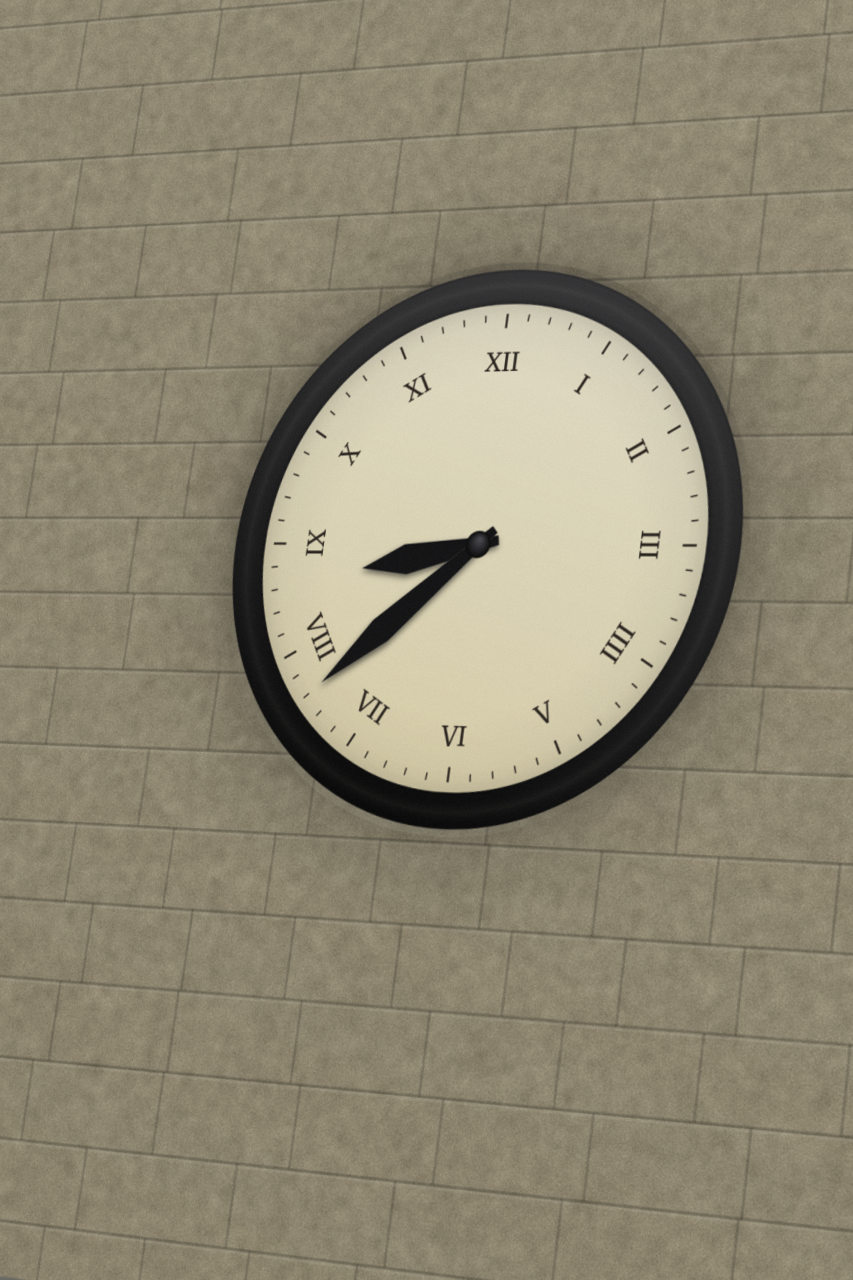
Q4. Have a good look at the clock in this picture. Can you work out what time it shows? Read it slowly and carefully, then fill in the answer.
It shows 8:38
